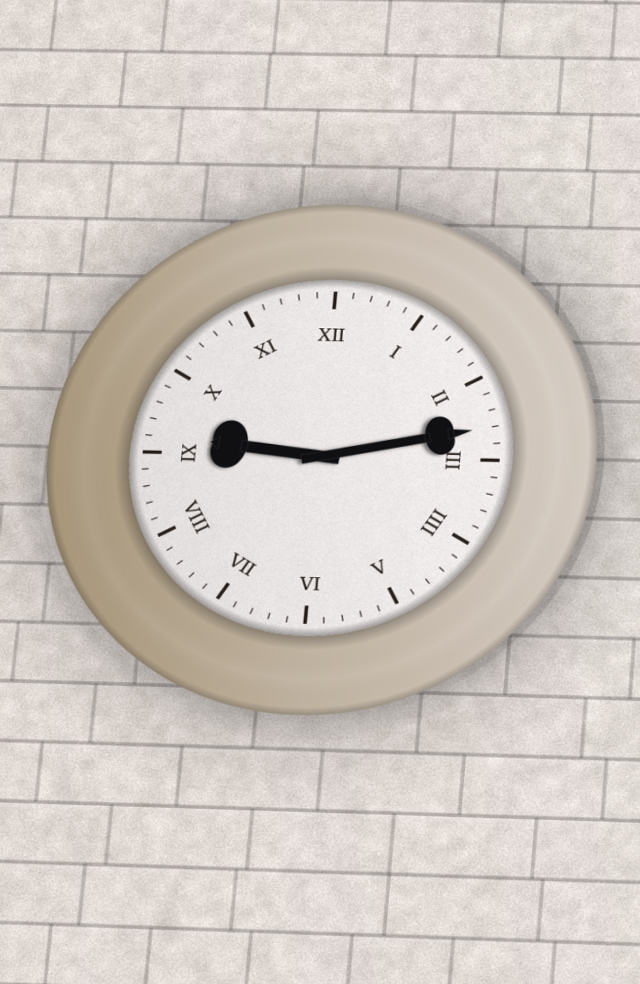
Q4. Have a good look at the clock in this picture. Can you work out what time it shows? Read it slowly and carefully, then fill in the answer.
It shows 9:13
